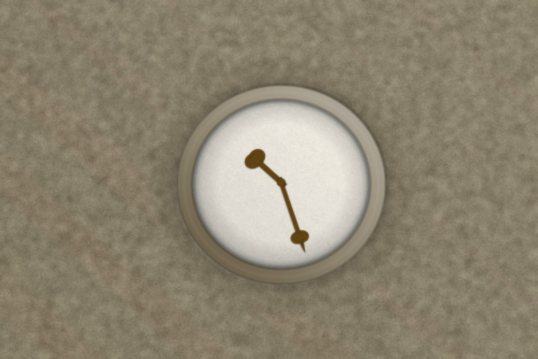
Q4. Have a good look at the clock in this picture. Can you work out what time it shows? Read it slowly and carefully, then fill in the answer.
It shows 10:27
